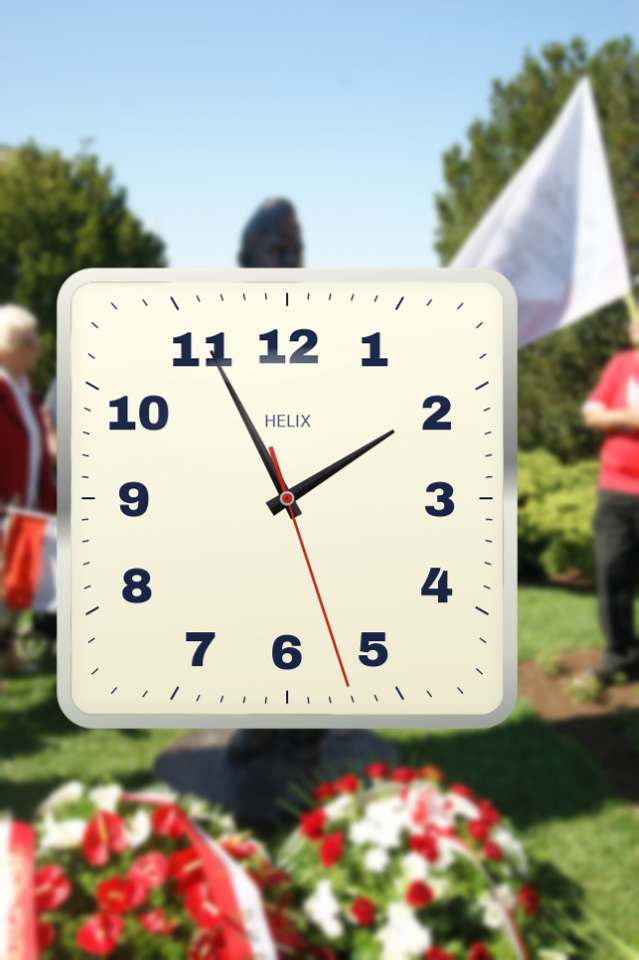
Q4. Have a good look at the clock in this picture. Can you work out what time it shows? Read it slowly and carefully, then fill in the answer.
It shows 1:55:27
